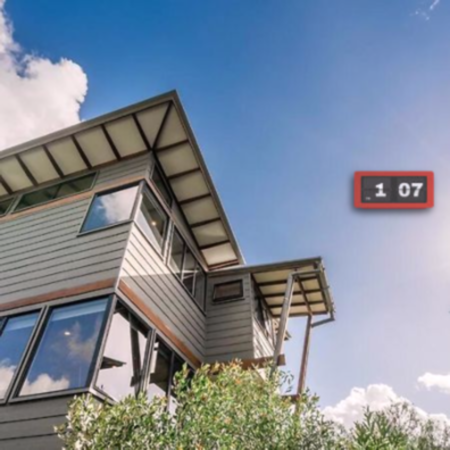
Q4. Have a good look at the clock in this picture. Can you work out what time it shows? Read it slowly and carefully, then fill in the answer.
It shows 1:07
